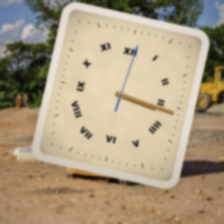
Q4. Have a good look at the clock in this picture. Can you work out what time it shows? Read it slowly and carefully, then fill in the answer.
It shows 3:16:01
